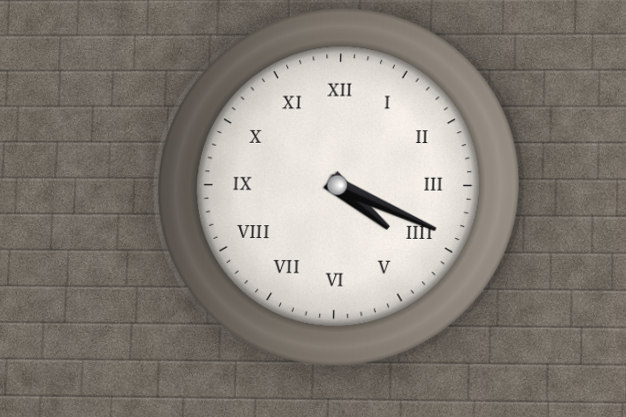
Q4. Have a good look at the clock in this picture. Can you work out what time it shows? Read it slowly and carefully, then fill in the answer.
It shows 4:19
